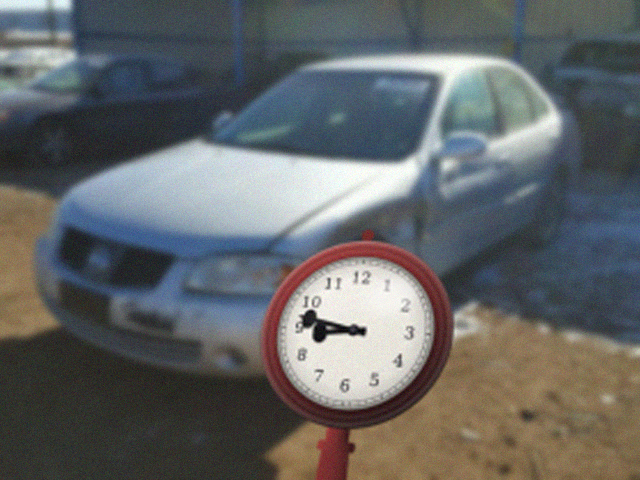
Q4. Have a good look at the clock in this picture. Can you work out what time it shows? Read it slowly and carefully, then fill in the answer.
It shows 8:47
